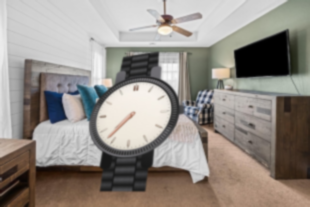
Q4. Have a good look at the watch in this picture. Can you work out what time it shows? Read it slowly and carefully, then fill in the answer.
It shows 7:37
